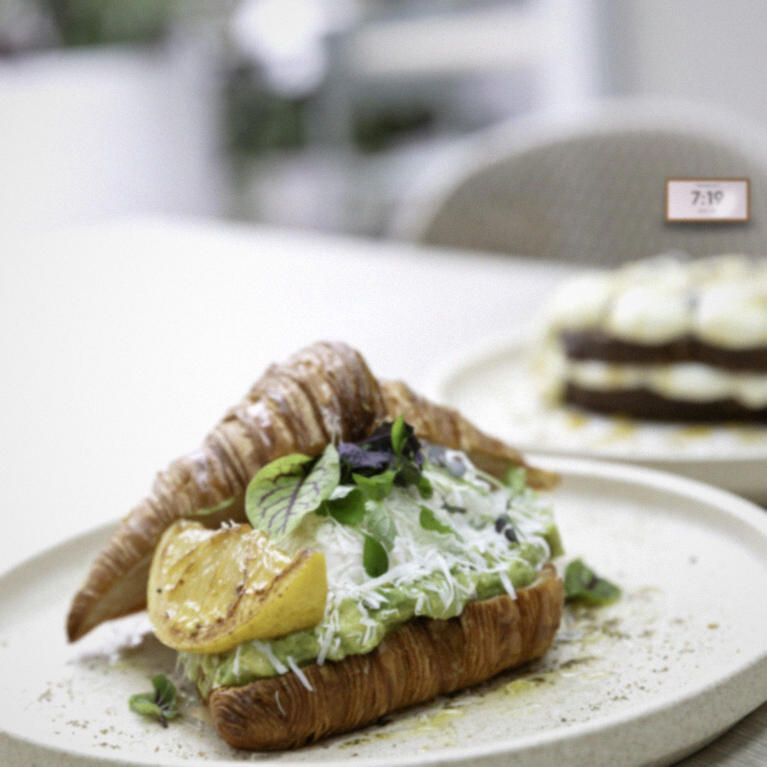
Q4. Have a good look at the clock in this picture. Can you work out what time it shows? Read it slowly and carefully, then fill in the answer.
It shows 7:19
